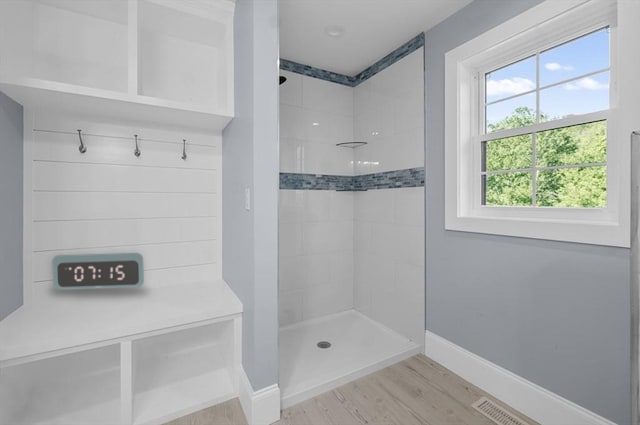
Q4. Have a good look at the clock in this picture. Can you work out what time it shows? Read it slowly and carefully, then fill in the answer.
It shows 7:15
